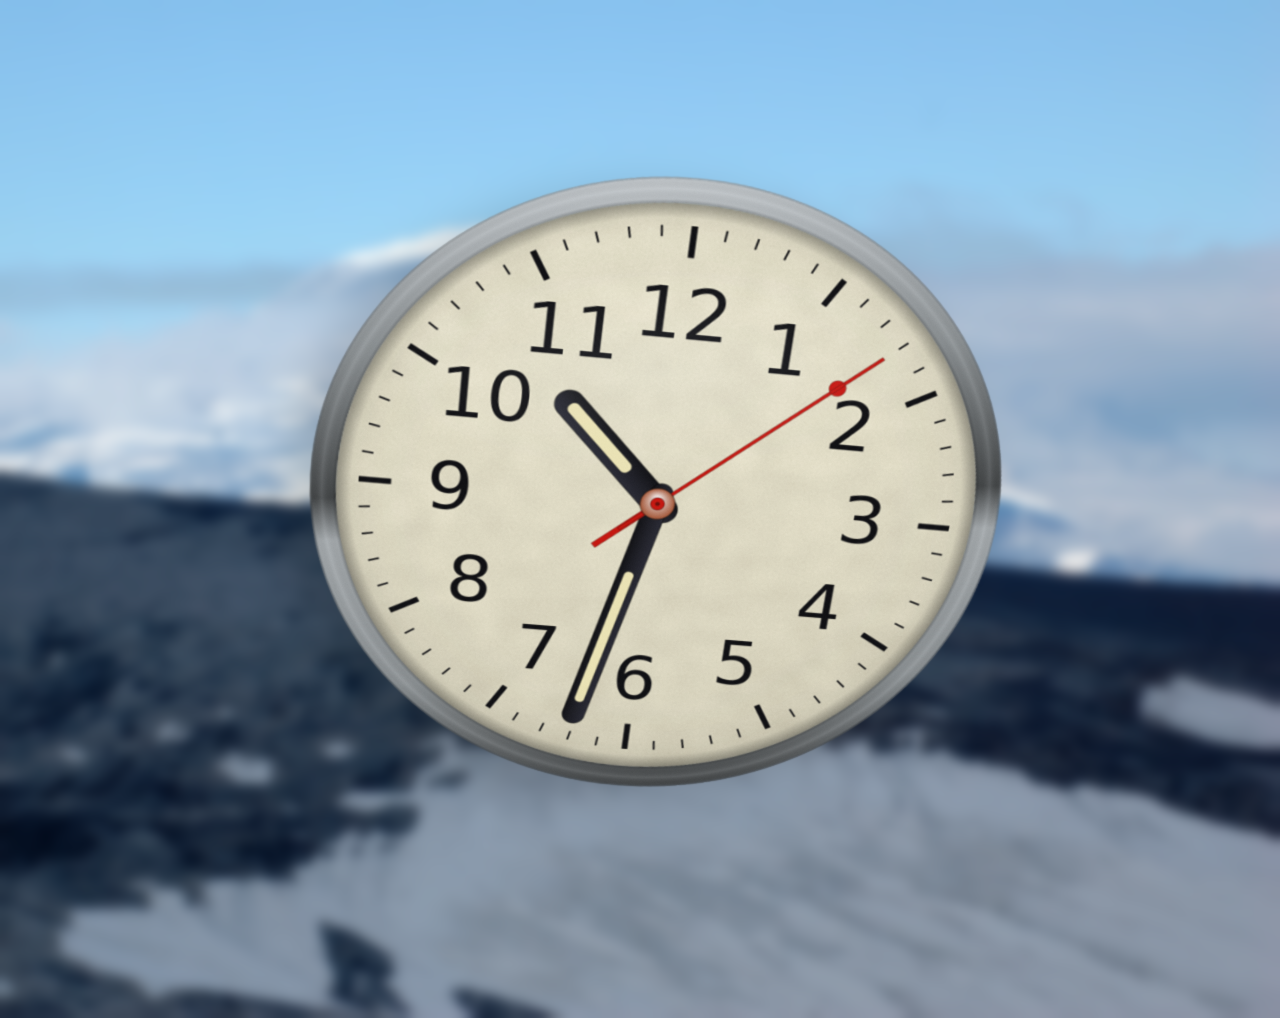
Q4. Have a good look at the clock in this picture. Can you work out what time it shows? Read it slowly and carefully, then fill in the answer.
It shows 10:32:08
